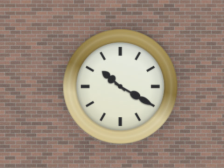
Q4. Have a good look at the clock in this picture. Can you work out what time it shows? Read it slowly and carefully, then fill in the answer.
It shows 10:20
